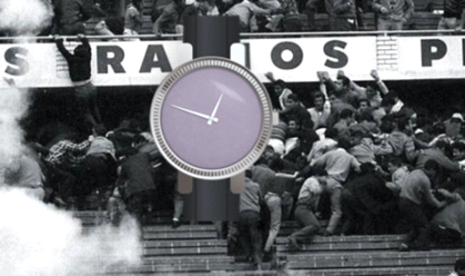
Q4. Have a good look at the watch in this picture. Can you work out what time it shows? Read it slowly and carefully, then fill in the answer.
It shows 12:48
